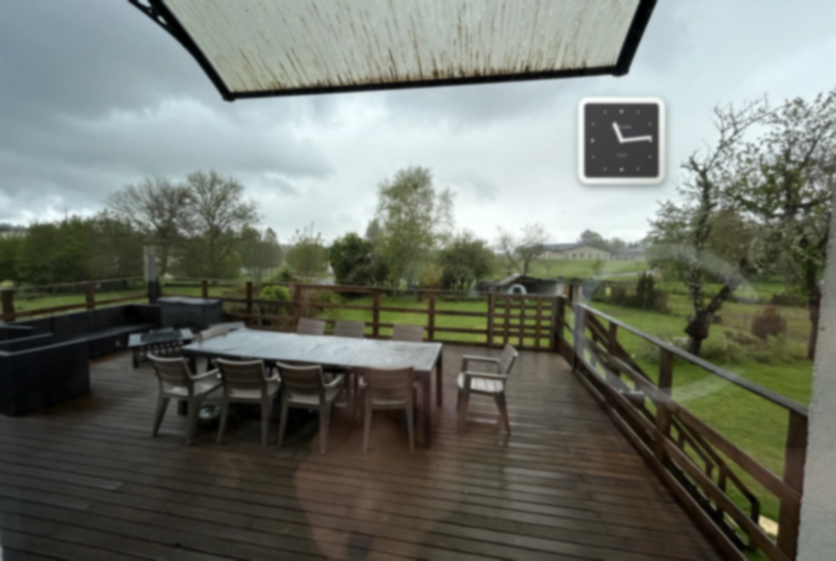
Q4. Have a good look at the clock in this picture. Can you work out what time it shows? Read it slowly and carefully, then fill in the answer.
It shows 11:14
